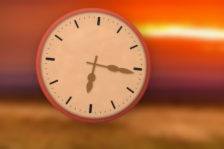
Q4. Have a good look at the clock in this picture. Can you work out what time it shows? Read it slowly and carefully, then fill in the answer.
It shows 6:16
